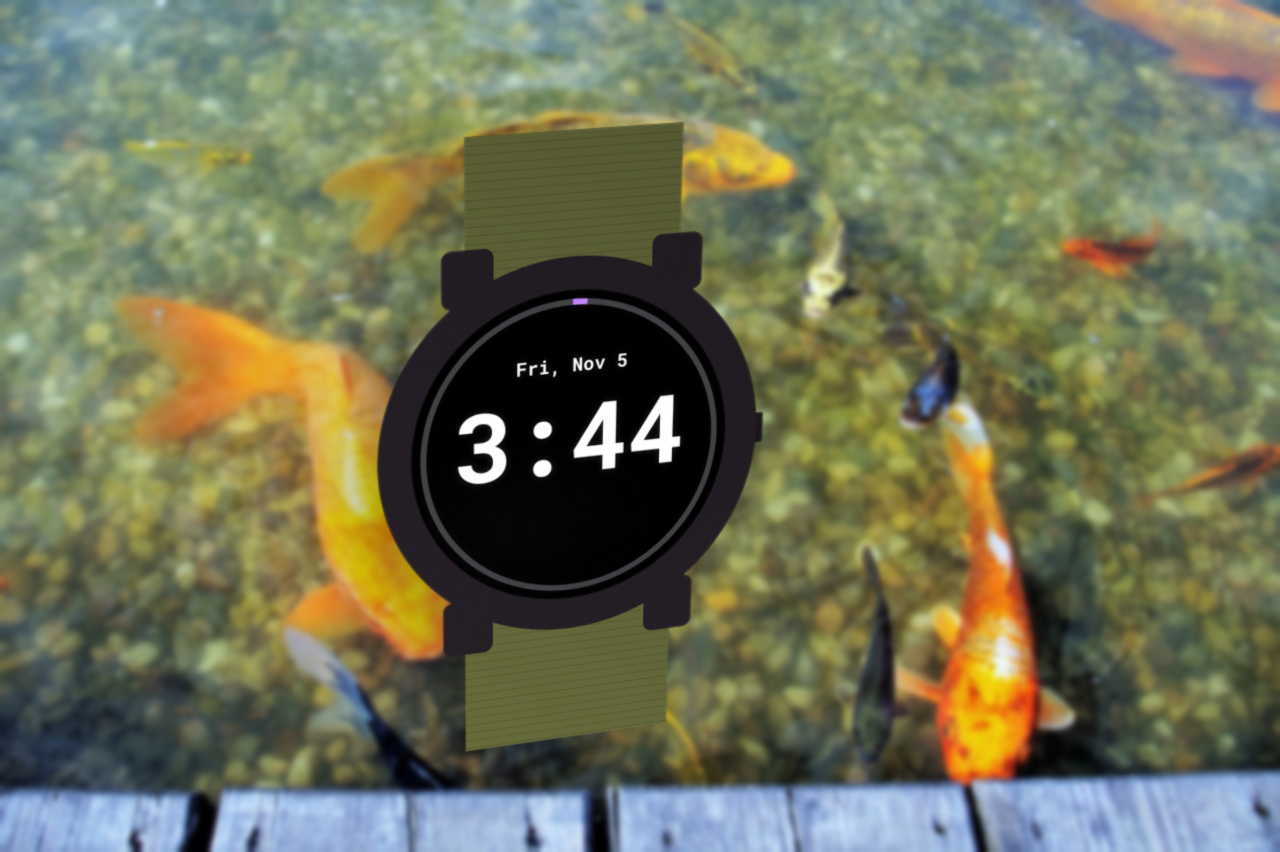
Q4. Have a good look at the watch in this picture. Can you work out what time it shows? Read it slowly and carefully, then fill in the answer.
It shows 3:44
